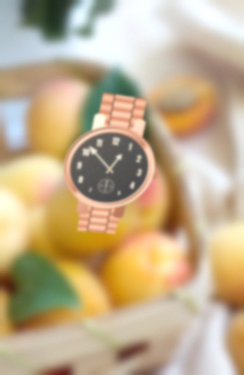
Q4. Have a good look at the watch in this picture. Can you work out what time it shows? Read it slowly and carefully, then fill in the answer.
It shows 12:52
